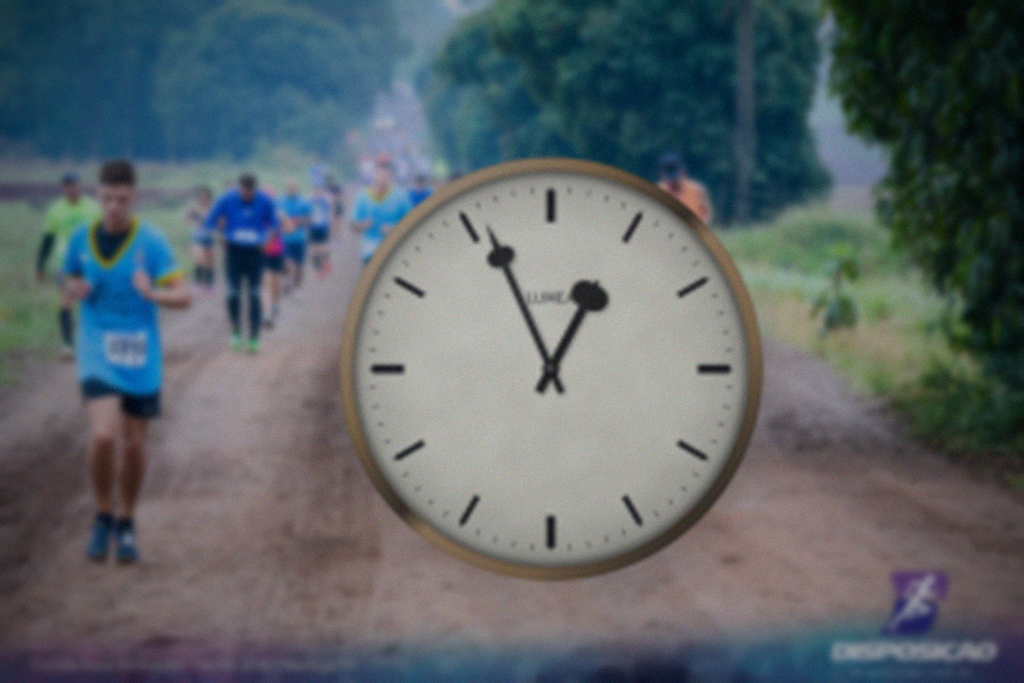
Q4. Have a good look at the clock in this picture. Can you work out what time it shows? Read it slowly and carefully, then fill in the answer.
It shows 12:56
